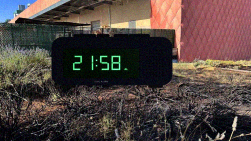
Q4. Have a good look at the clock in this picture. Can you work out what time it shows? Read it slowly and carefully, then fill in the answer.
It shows 21:58
